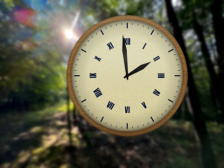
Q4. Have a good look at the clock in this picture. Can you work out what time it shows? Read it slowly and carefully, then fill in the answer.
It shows 1:59
